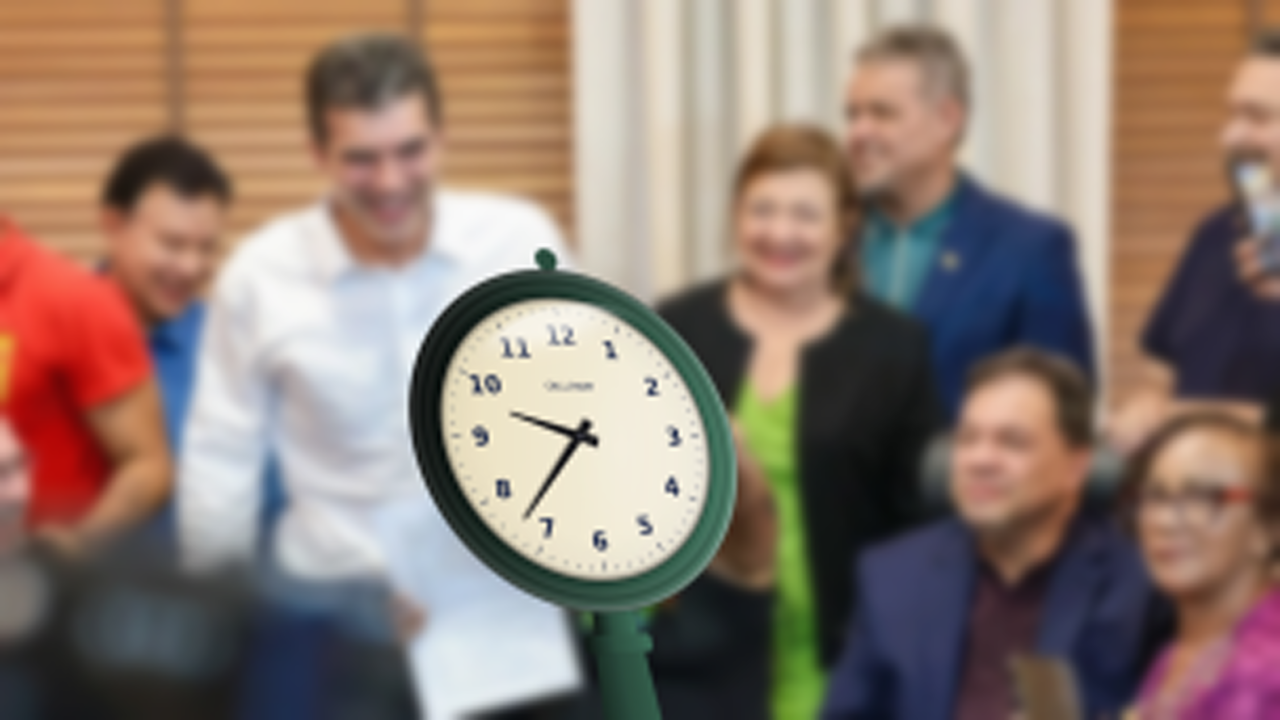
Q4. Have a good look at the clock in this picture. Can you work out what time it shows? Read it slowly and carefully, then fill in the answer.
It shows 9:37
